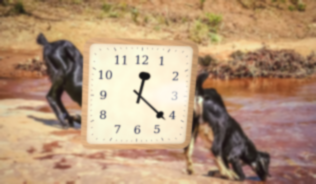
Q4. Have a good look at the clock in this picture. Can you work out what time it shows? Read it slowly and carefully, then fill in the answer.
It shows 12:22
